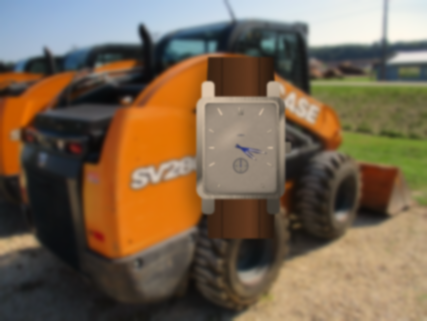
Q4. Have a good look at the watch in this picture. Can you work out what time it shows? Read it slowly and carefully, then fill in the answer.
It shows 4:17
